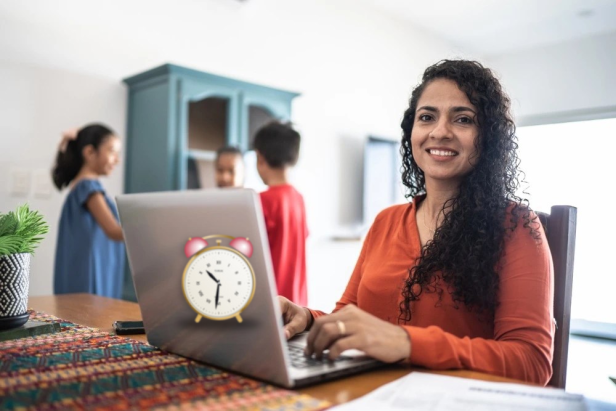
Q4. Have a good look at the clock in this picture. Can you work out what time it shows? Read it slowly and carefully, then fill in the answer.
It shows 10:31
